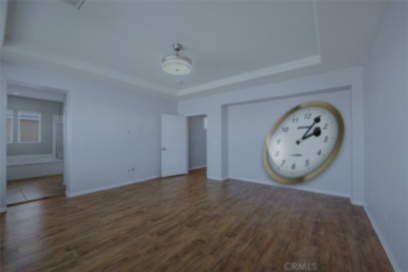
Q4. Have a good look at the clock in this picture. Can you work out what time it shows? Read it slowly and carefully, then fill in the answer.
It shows 2:05
